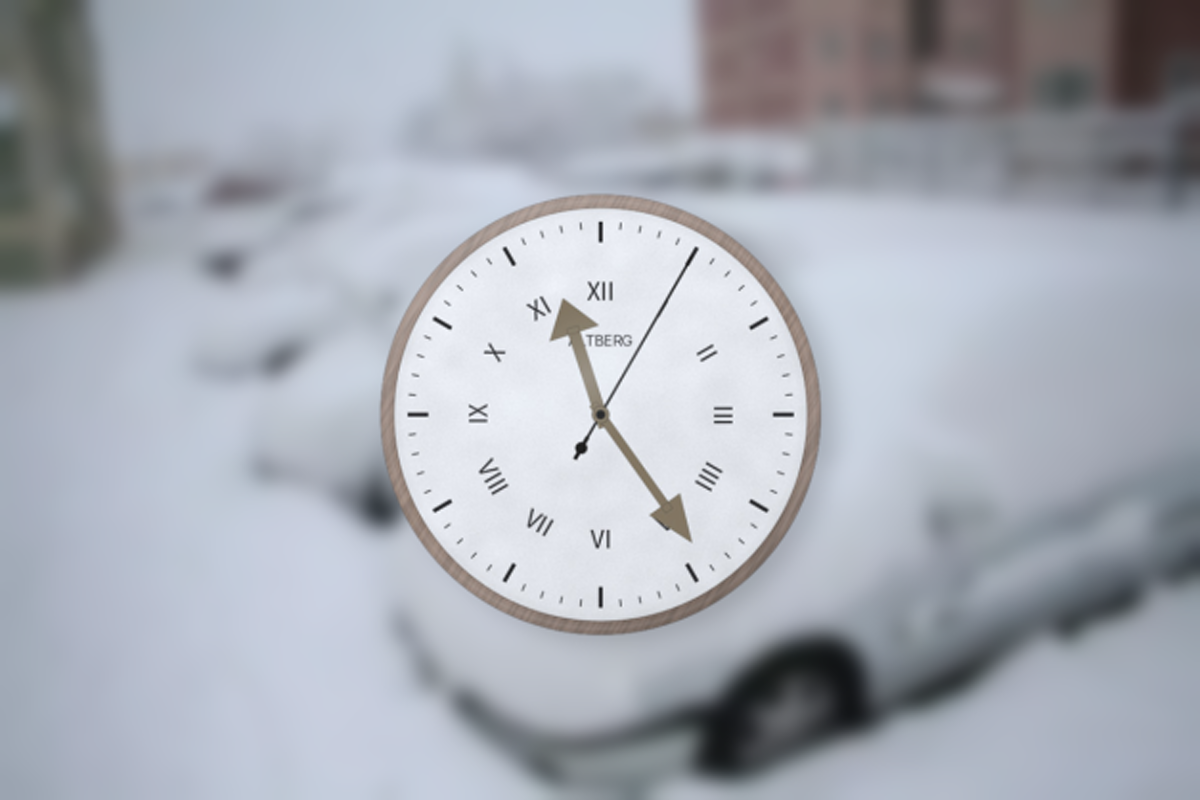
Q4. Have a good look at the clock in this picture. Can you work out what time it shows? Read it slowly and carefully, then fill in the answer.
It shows 11:24:05
